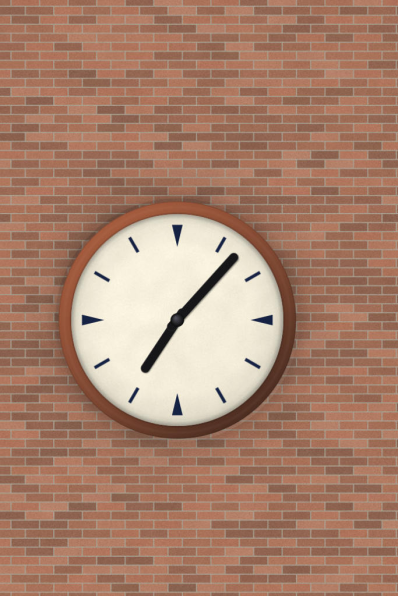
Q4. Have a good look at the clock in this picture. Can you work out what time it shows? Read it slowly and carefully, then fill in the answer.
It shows 7:07
